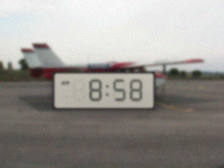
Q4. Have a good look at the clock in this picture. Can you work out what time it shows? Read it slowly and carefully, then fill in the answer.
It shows 8:58
